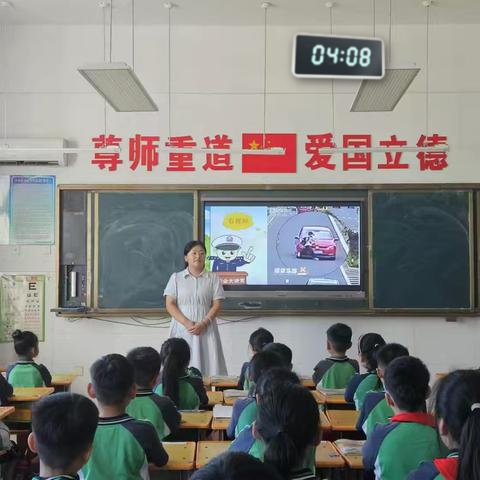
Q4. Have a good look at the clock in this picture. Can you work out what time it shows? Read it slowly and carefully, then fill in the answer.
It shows 4:08
